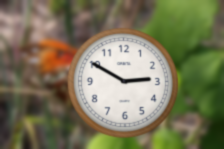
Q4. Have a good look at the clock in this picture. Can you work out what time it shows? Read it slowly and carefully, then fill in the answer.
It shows 2:50
